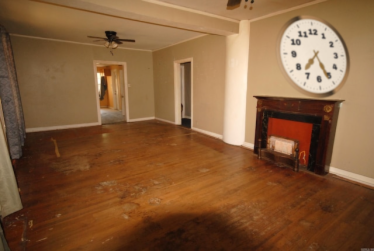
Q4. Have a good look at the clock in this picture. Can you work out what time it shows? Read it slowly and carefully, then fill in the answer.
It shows 7:26
